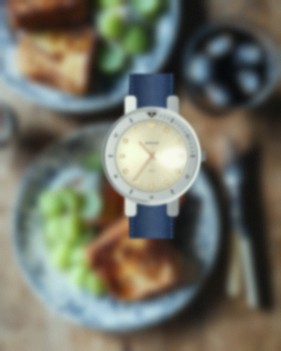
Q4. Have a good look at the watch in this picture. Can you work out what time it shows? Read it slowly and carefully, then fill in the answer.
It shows 10:36
